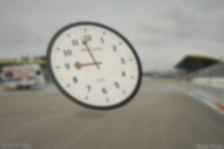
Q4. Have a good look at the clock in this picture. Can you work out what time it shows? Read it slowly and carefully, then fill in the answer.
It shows 8:58
